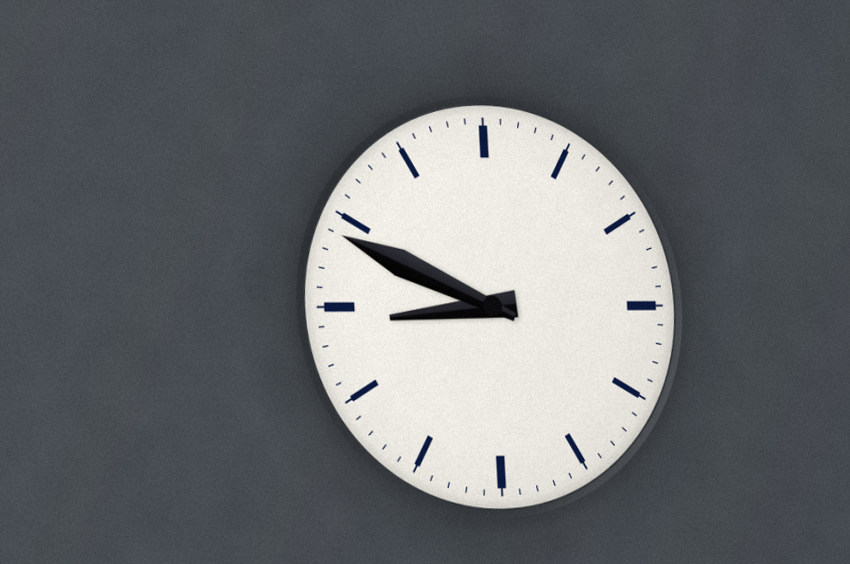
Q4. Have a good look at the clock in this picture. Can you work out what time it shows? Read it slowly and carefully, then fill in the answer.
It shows 8:49
